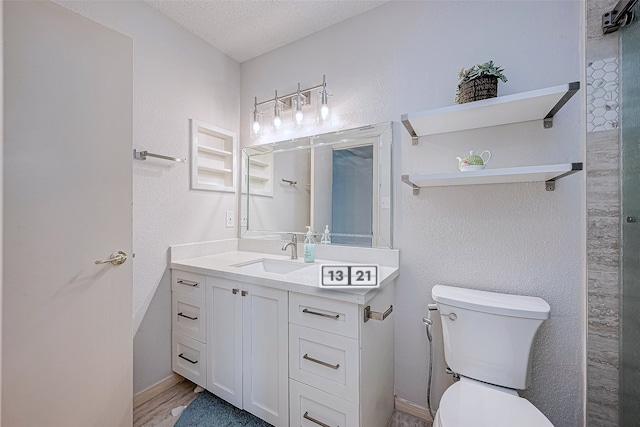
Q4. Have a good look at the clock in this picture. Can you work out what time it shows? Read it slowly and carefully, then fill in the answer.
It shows 13:21
